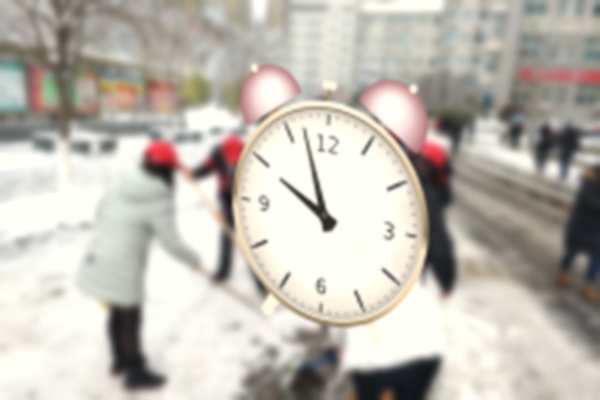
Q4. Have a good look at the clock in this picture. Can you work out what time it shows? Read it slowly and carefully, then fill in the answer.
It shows 9:57
